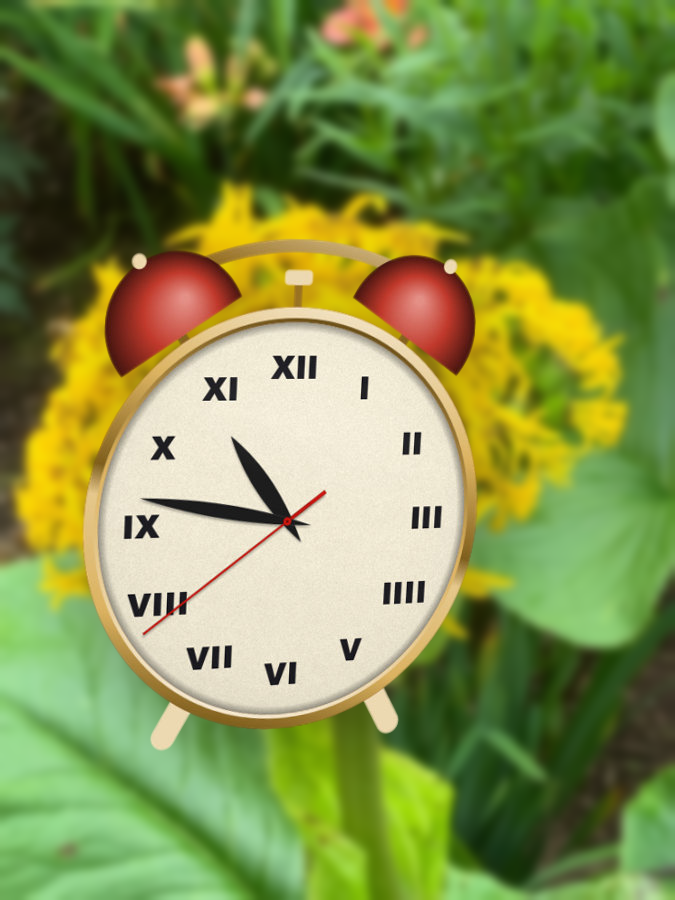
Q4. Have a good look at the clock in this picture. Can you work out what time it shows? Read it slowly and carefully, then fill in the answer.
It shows 10:46:39
